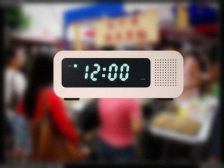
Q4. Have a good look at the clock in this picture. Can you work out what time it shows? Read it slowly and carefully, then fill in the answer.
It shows 12:00
